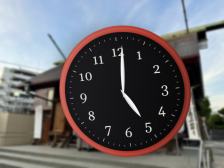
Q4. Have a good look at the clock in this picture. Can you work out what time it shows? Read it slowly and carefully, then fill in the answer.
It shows 5:01
